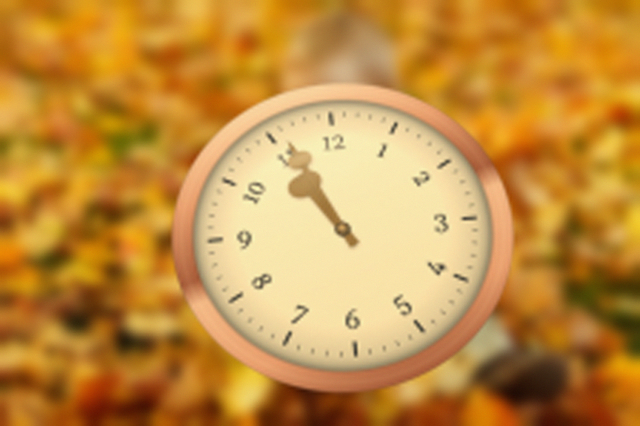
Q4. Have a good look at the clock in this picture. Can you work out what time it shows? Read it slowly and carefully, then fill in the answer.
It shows 10:56
